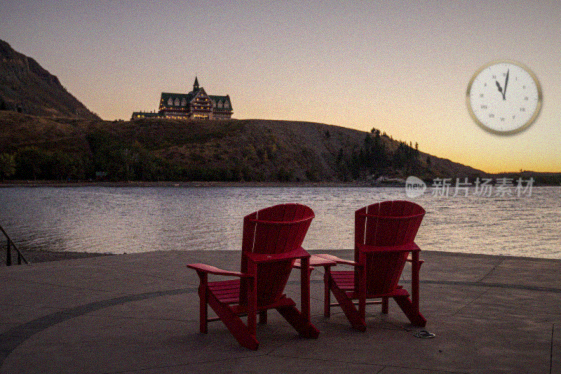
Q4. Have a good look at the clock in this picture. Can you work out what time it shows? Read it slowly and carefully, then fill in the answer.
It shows 11:01
